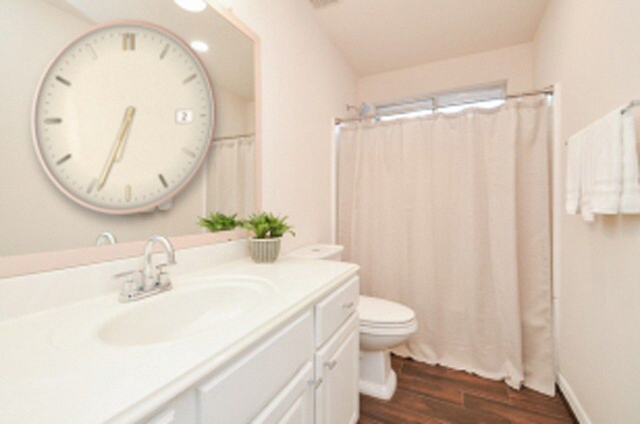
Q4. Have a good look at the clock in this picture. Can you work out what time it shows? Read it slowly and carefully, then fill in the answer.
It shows 6:34
